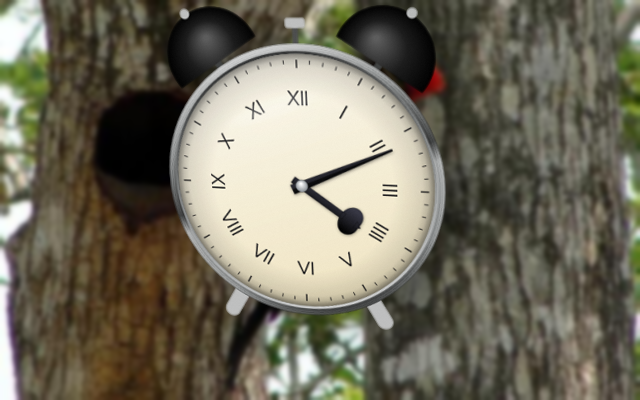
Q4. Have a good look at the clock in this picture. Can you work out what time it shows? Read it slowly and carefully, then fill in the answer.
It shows 4:11
